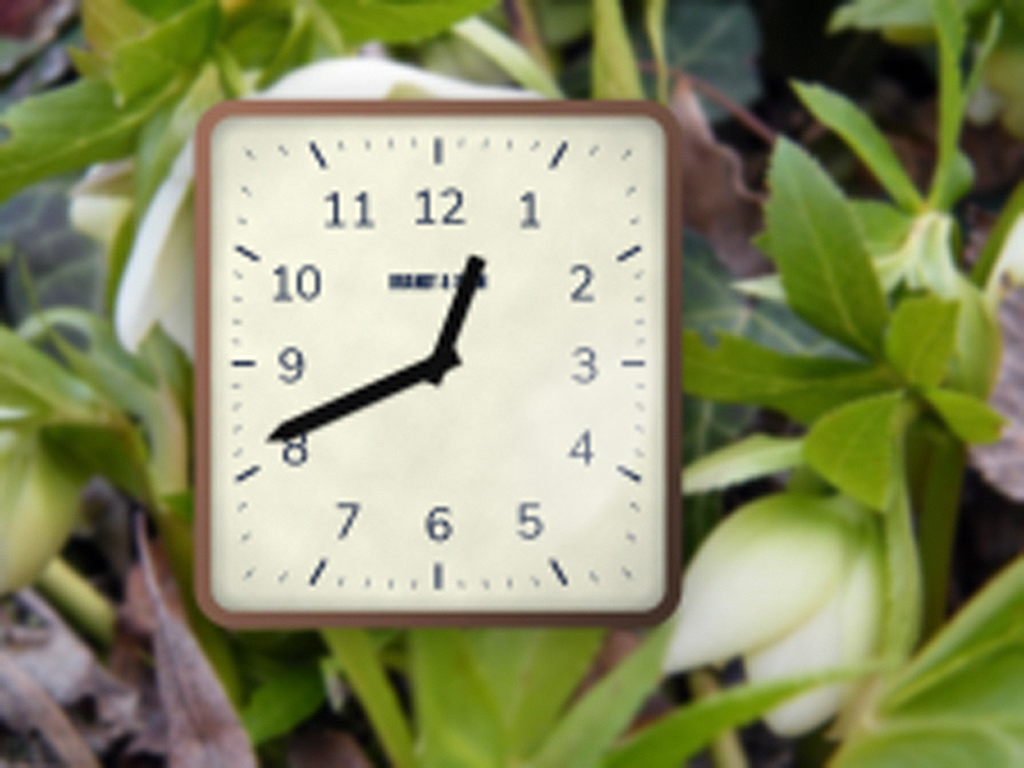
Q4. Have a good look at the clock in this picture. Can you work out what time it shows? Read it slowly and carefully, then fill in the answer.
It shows 12:41
